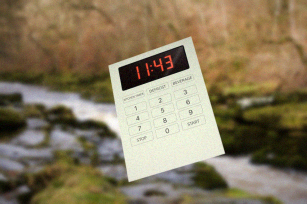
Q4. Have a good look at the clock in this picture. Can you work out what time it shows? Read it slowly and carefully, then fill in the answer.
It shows 11:43
